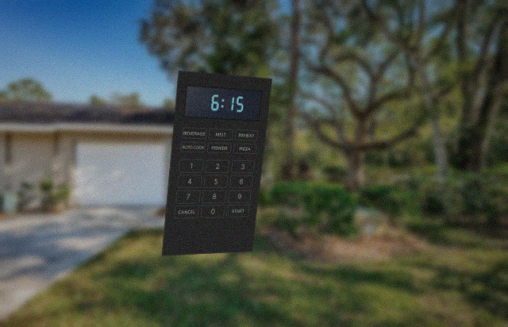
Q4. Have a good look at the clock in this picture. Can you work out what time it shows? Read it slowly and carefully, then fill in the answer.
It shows 6:15
